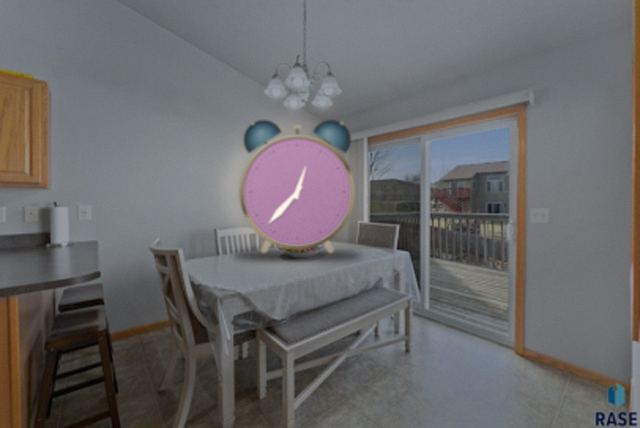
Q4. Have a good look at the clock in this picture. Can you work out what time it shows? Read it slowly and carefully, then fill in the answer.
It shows 12:37
